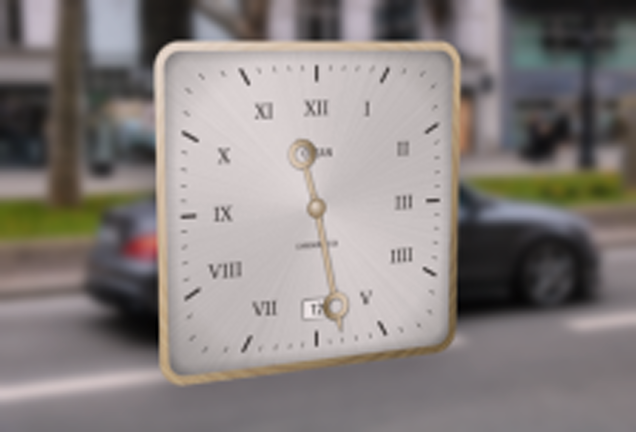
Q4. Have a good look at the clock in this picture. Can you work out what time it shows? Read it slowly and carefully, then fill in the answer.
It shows 11:28
